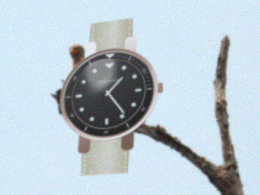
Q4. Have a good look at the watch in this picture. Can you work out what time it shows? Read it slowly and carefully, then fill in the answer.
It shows 1:24
